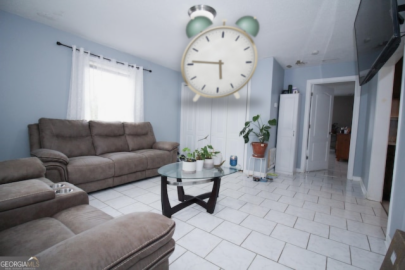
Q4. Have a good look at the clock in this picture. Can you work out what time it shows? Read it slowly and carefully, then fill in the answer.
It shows 5:46
